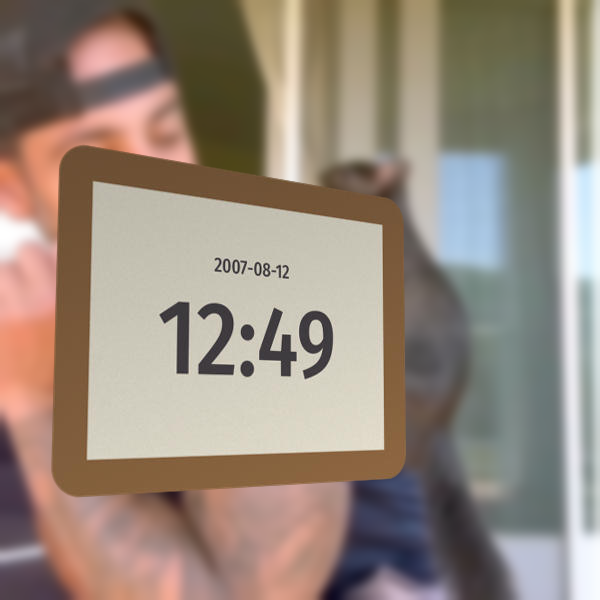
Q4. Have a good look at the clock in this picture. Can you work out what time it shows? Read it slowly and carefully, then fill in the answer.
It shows 12:49
